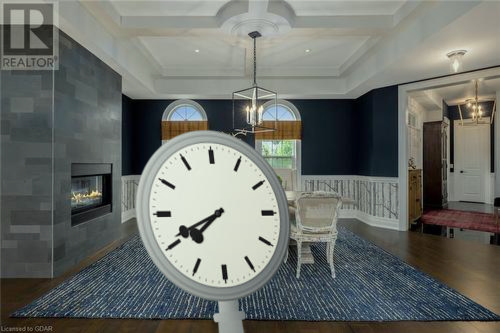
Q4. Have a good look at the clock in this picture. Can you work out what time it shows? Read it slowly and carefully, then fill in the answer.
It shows 7:41
